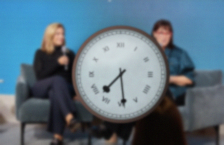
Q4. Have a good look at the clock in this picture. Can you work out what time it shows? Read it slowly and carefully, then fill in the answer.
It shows 7:29
